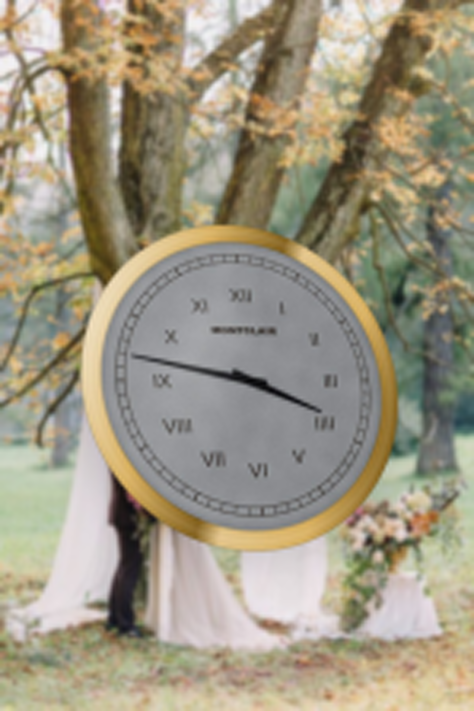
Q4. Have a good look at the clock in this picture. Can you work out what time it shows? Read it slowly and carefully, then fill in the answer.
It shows 3:47
